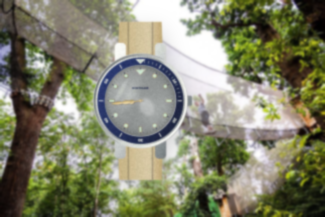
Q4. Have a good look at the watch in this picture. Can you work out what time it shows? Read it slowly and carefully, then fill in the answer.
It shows 8:44
